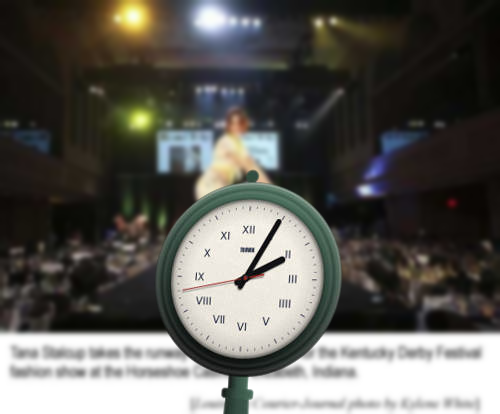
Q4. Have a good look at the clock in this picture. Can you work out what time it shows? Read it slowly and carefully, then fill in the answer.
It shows 2:04:43
